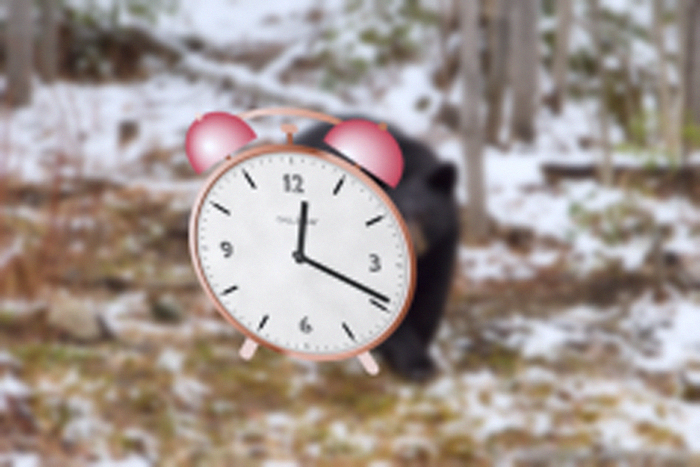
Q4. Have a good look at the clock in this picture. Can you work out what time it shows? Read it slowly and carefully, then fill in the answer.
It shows 12:19
